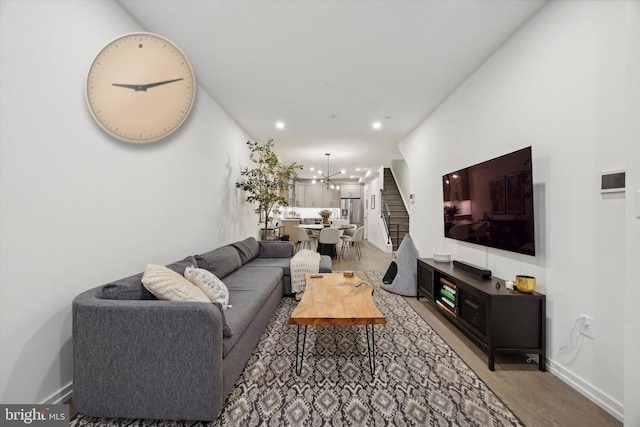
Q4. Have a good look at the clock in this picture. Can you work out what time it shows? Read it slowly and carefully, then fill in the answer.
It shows 9:13
